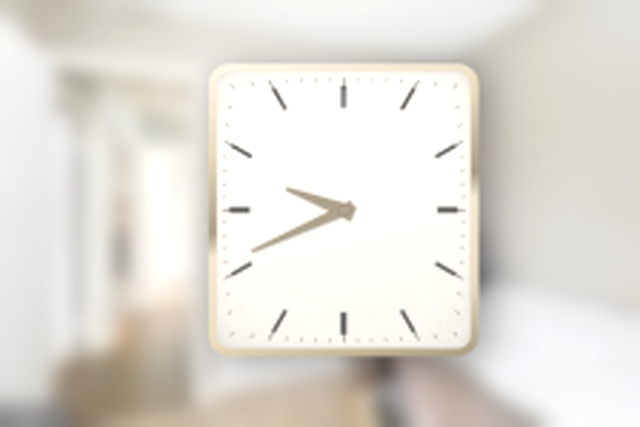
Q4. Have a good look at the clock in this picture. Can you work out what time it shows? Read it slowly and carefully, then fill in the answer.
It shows 9:41
